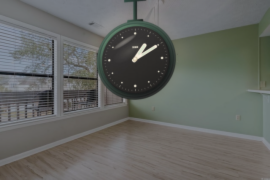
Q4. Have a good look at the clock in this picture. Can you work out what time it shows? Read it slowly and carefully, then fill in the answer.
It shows 1:10
